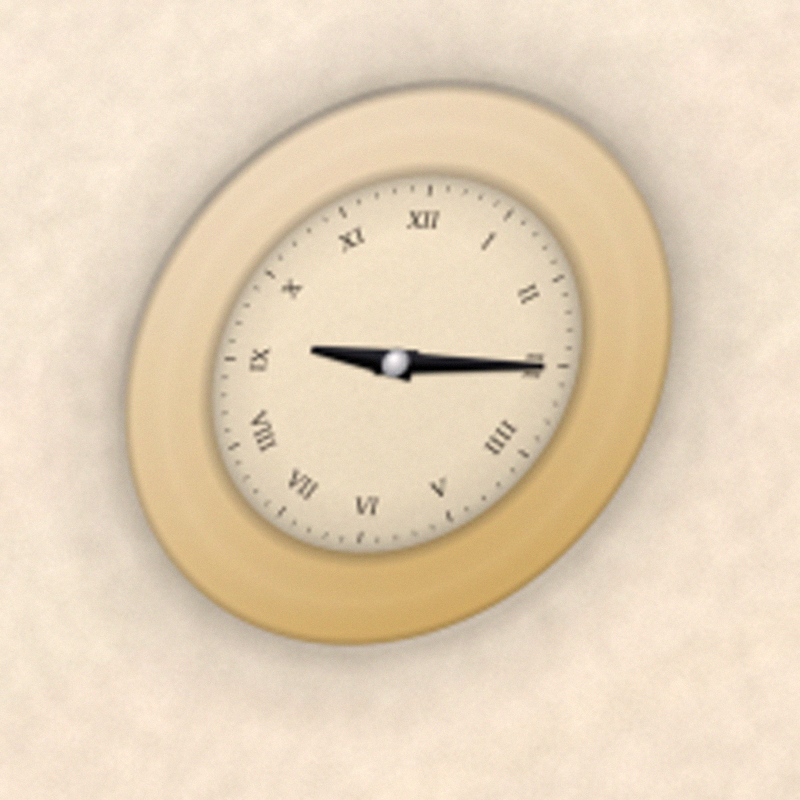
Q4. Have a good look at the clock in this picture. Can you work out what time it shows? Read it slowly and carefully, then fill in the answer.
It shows 9:15
